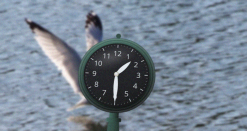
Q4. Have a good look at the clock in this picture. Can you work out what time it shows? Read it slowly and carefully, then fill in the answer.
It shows 1:30
